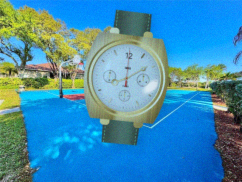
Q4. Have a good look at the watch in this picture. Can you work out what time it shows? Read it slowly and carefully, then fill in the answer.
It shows 8:09
